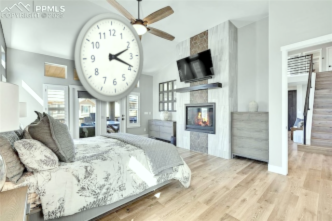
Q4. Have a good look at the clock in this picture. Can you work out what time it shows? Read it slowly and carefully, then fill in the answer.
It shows 2:19
